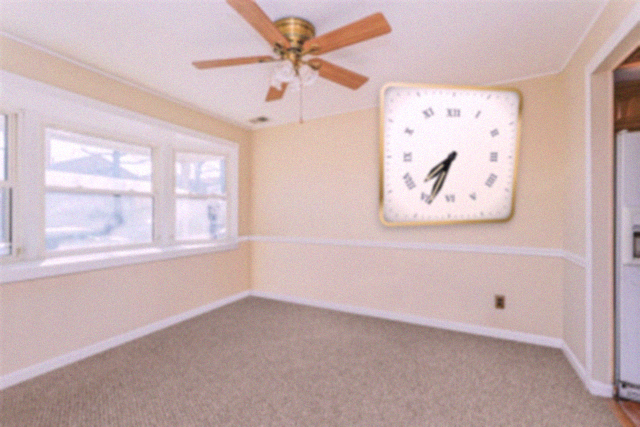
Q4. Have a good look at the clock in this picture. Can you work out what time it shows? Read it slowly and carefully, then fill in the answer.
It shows 7:34
